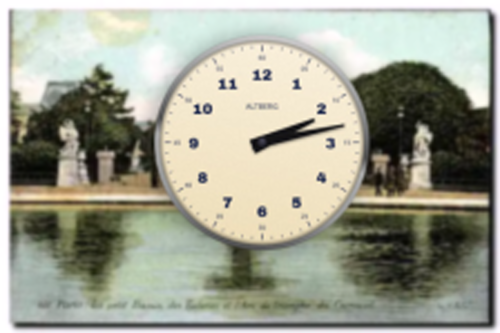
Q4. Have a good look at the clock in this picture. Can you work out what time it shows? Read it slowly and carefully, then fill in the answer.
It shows 2:13
